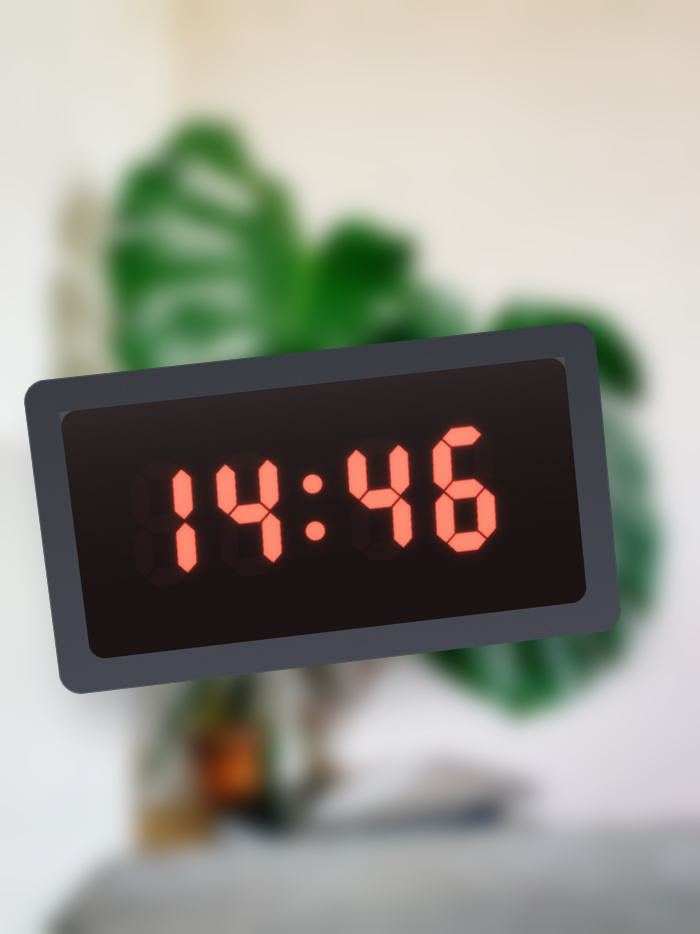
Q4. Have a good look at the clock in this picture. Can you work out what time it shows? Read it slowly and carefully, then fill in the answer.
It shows 14:46
